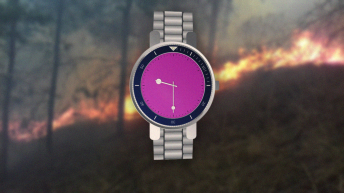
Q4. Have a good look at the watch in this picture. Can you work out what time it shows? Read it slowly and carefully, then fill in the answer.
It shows 9:30
